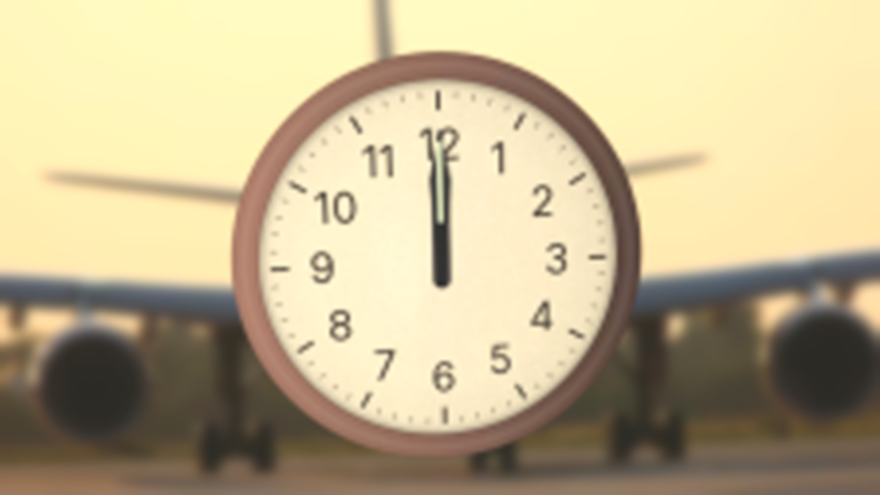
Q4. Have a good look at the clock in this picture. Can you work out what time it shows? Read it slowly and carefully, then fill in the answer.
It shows 12:00
